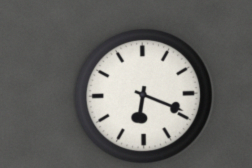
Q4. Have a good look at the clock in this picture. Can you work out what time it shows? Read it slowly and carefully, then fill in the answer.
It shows 6:19
